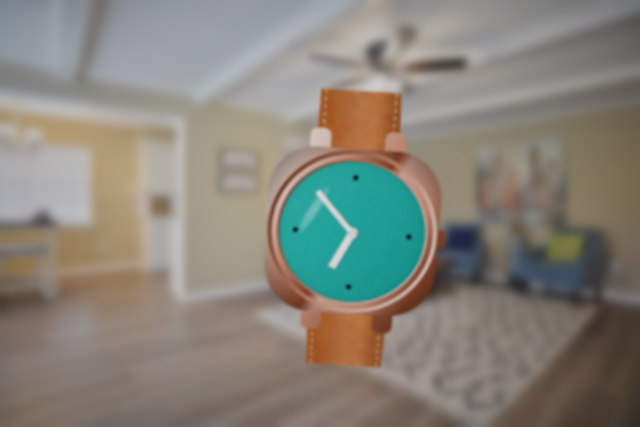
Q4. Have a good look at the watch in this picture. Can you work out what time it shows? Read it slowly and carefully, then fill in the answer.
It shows 6:53
